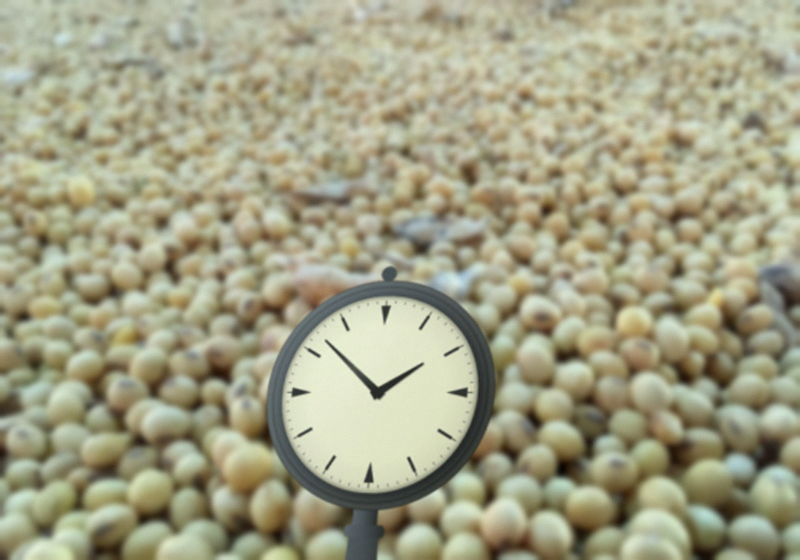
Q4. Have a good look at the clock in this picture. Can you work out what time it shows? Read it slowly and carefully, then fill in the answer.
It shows 1:52
